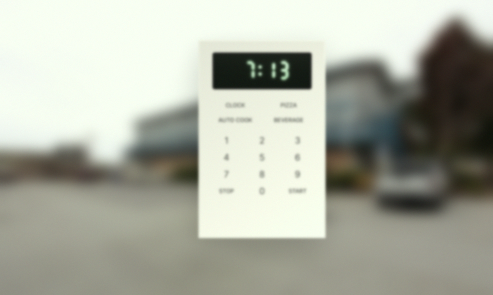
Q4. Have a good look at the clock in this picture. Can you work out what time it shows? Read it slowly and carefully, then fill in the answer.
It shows 7:13
